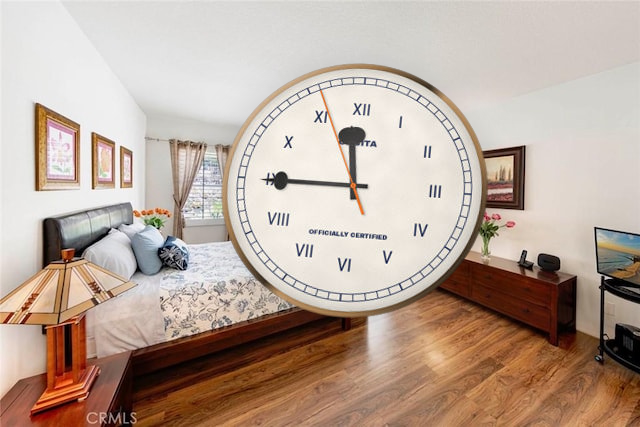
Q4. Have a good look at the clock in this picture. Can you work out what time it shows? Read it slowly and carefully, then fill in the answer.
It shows 11:44:56
